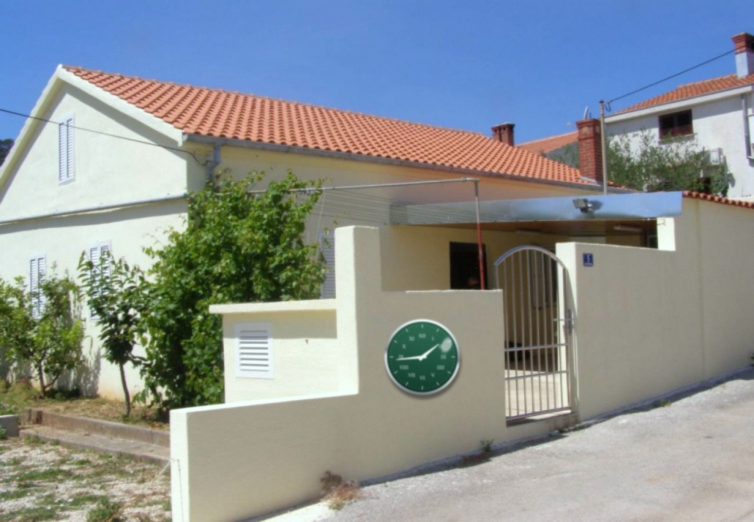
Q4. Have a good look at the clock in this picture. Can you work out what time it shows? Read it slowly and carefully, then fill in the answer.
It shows 1:44
